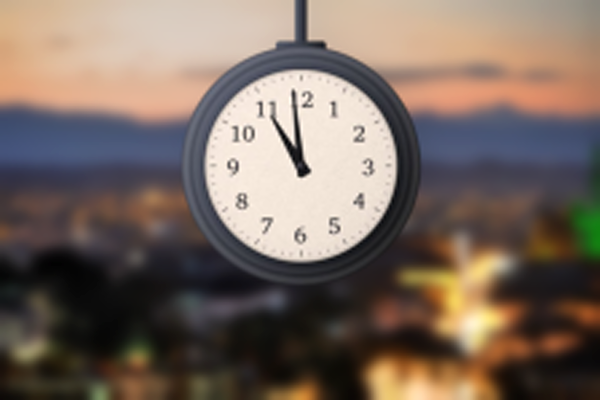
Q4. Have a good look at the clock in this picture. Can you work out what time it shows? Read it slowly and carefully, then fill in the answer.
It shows 10:59
